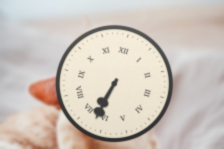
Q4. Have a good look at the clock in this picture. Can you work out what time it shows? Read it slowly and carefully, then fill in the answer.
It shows 6:32
